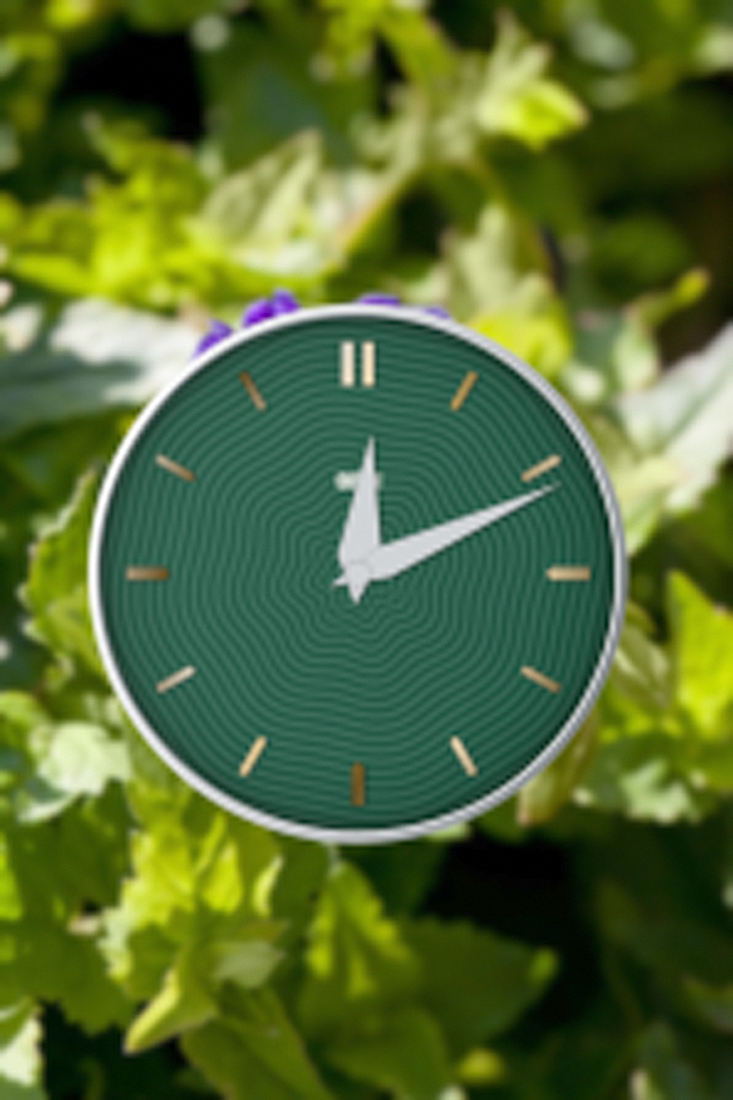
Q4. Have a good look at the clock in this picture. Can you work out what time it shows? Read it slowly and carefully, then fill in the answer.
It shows 12:11
